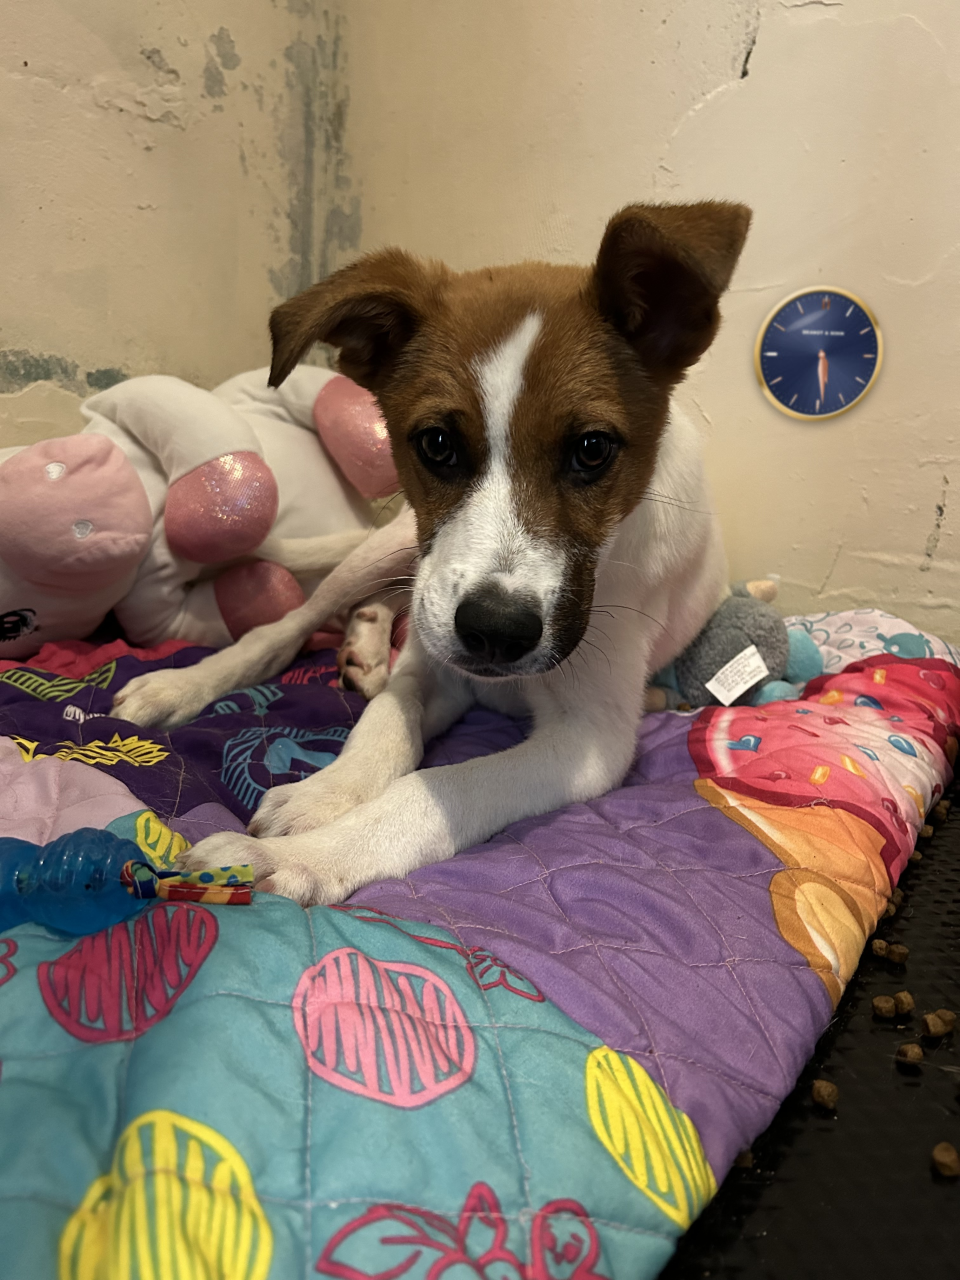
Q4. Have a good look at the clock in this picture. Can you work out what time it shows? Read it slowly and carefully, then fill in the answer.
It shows 5:29
